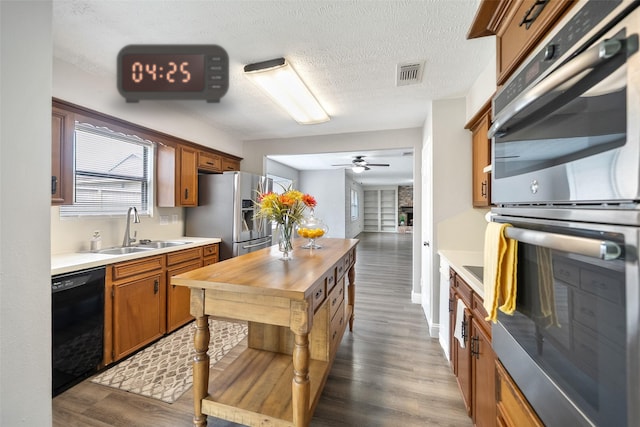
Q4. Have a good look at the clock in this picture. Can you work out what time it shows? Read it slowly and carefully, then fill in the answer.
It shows 4:25
